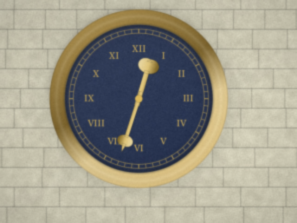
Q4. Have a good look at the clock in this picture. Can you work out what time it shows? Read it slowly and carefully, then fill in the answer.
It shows 12:33
